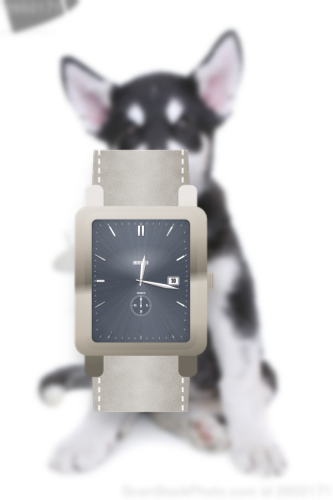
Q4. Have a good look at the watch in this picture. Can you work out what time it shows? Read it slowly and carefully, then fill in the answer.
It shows 12:17
